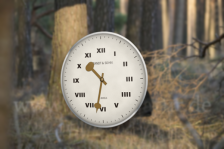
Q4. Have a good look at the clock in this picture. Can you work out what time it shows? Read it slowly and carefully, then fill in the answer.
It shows 10:32
